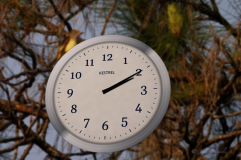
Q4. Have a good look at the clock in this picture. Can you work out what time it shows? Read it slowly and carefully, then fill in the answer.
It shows 2:10
